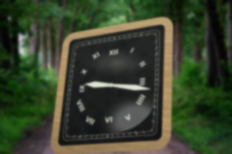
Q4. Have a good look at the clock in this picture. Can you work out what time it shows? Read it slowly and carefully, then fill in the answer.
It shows 9:17
